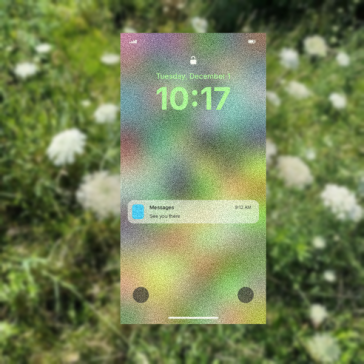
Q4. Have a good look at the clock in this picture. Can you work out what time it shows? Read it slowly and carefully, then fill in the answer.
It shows 10:17
